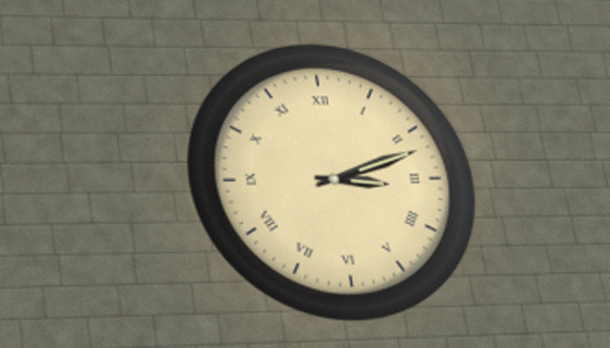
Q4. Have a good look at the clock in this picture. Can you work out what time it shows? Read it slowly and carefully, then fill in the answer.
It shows 3:12
